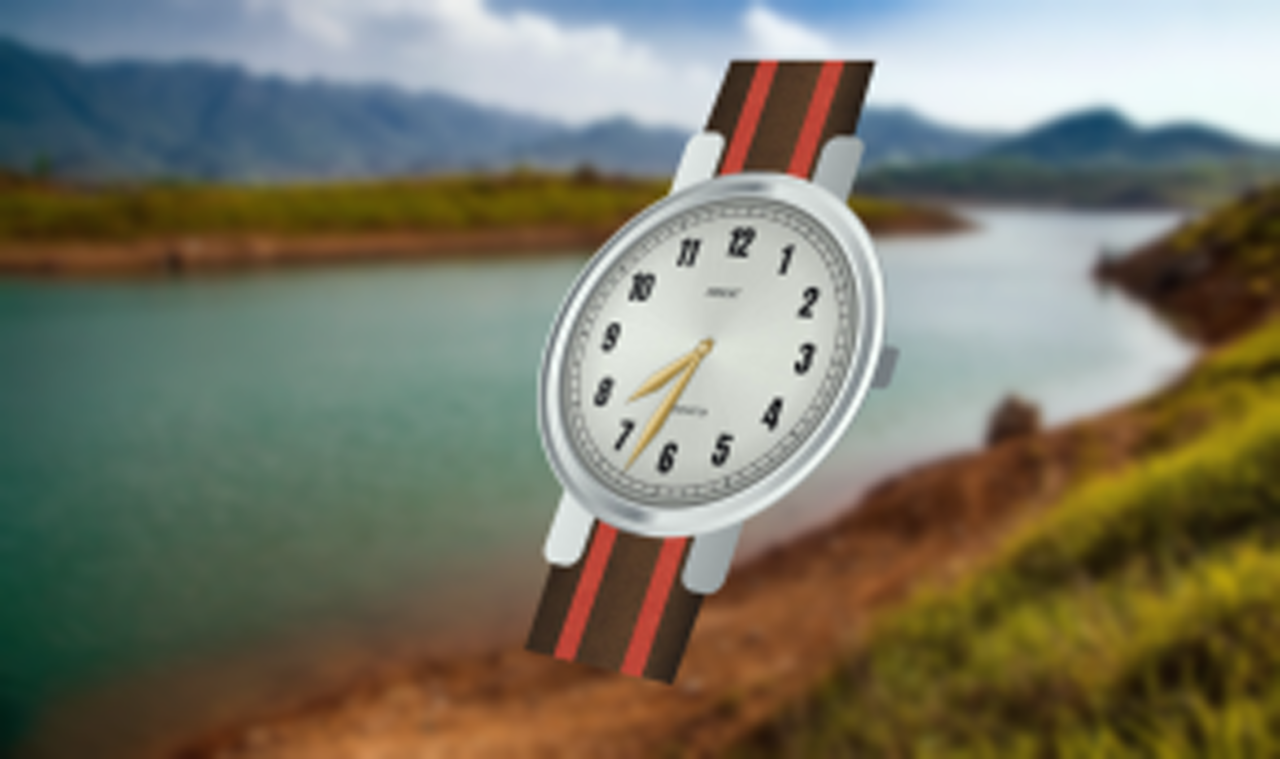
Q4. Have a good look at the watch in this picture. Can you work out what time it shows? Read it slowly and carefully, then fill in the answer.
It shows 7:33
